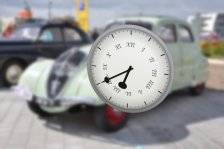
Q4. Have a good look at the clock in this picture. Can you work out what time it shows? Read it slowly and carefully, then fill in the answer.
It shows 6:40
